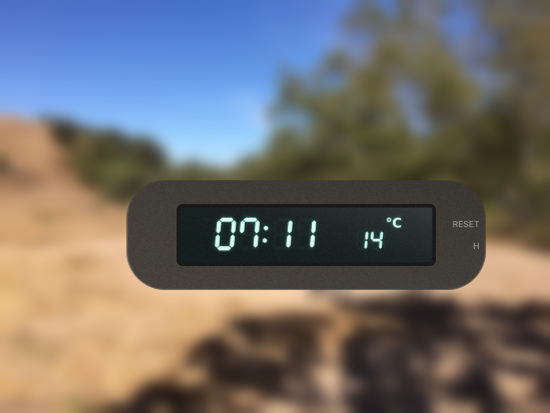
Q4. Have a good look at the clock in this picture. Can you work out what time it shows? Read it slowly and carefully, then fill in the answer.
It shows 7:11
